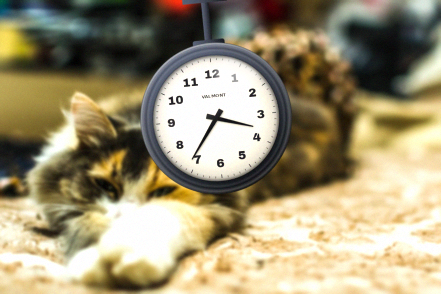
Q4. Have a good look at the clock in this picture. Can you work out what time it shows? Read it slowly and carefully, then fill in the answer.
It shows 3:36
